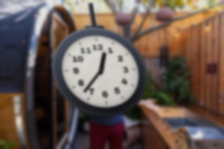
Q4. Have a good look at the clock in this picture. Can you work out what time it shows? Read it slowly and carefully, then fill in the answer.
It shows 12:37
